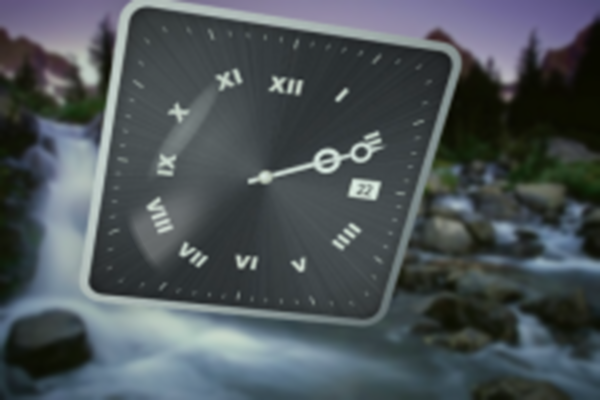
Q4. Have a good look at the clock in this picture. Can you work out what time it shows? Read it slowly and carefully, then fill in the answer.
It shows 2:11
